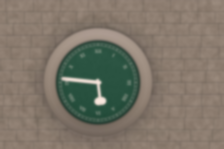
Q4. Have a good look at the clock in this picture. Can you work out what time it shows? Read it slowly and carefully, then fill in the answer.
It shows 5:46
